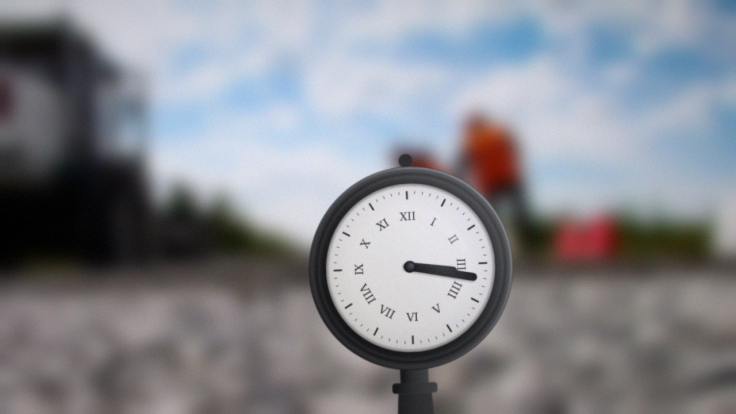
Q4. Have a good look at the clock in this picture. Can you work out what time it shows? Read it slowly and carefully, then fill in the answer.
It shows 3:17
